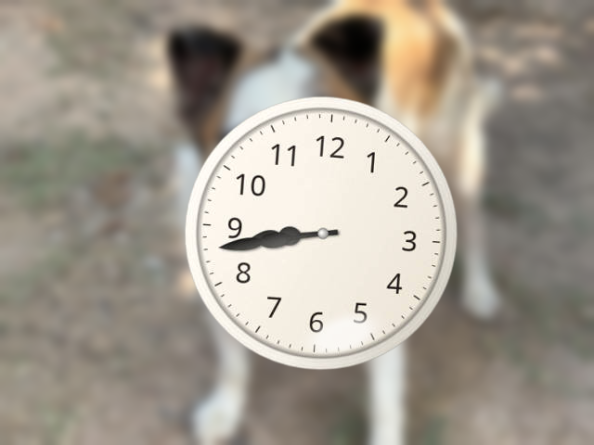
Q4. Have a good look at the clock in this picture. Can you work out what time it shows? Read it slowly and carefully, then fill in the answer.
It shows 8:43
